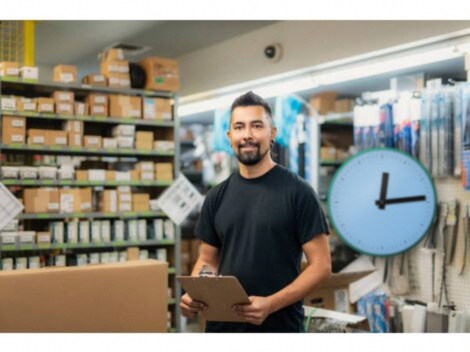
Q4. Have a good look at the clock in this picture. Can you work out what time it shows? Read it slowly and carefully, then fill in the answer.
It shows 12:14
